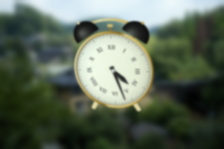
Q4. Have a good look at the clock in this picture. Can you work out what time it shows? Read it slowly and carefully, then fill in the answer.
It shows 4:27
